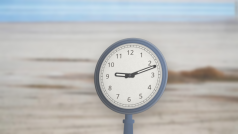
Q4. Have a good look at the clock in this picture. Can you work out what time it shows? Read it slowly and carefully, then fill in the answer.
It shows 9:12
